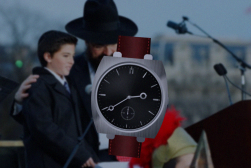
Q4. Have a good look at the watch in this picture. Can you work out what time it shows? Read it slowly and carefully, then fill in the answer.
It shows 2:39
